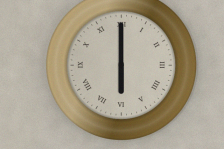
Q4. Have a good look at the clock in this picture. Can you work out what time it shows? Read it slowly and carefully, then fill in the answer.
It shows 6:00
